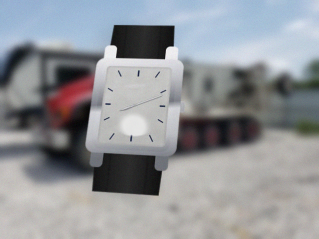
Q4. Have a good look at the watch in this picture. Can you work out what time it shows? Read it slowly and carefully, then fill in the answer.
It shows 8:11
